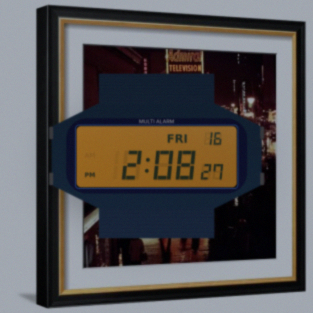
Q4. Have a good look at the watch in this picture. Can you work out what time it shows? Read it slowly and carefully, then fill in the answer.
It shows 2:08:27
